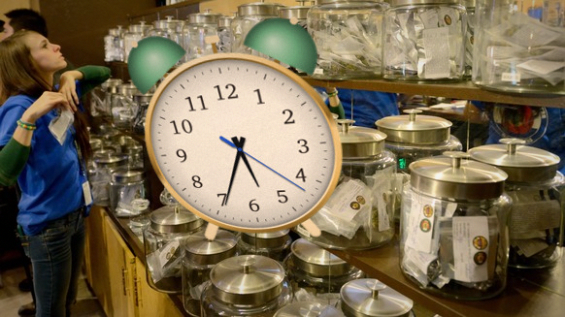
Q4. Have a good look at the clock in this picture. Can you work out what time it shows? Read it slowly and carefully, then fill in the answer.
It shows 5:34:22
